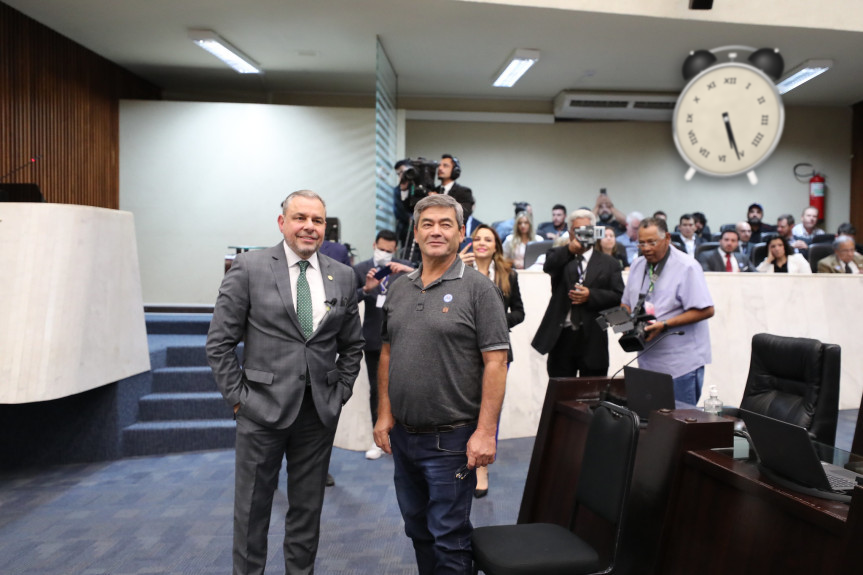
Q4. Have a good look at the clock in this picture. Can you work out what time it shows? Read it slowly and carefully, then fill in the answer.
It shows 5:26
